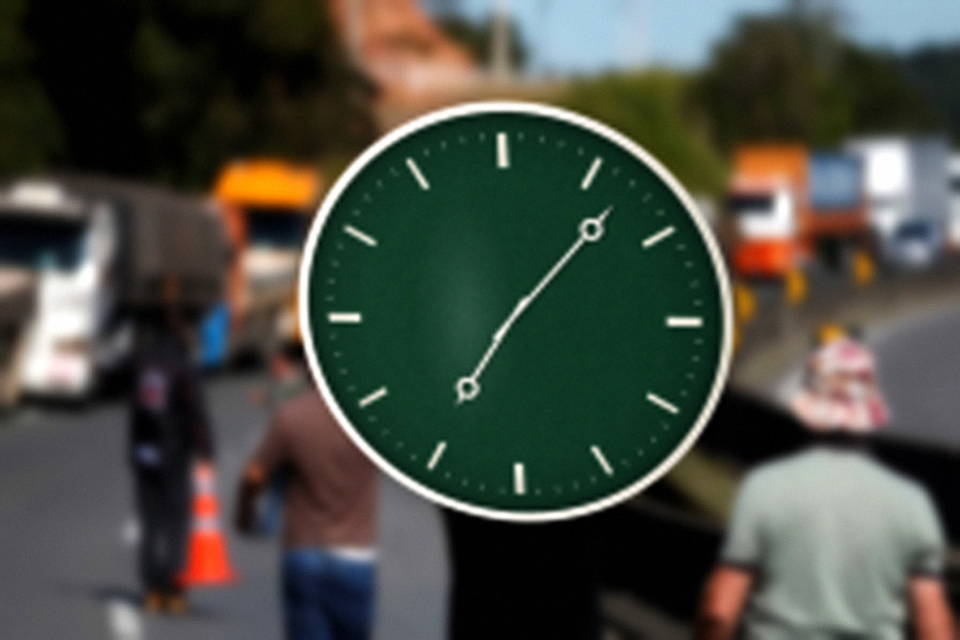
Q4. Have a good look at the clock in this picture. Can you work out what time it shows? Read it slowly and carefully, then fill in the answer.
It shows 7:07
